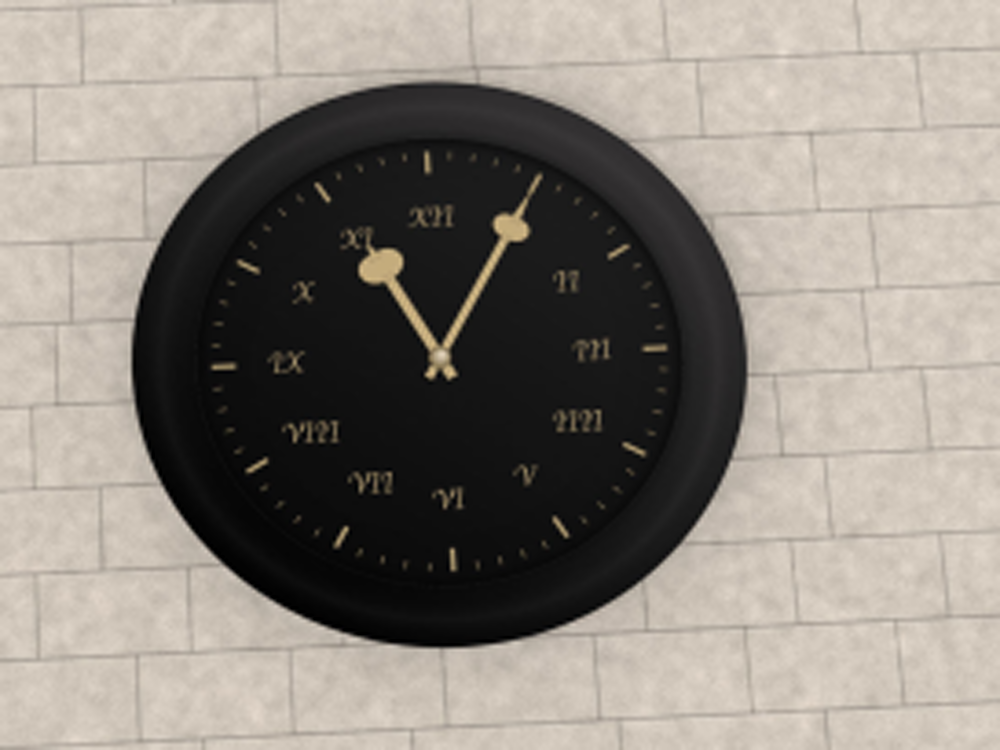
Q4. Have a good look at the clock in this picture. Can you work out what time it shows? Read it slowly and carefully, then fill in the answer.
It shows 11:05
